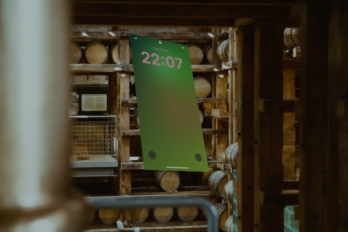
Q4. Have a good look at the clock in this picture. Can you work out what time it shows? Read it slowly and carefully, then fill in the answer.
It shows 22:07
